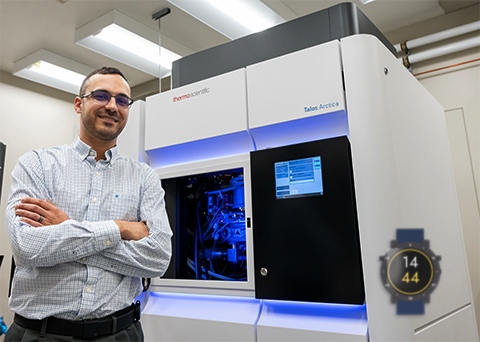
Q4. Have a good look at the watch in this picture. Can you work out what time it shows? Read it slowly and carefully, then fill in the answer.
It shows 14:44
